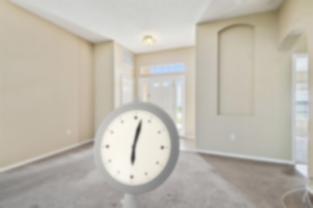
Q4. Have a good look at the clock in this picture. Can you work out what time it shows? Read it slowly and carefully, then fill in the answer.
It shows 6:02
